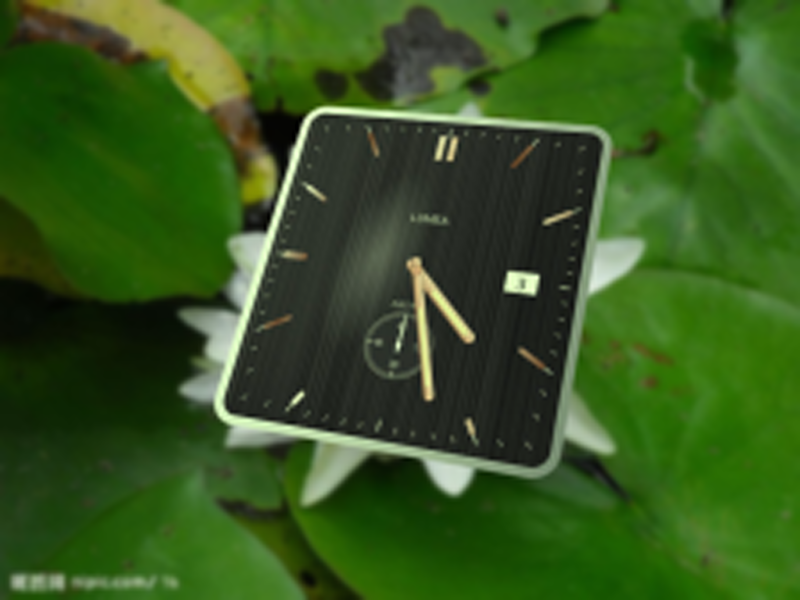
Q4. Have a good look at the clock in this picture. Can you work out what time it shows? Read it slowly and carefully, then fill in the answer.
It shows 4:27
